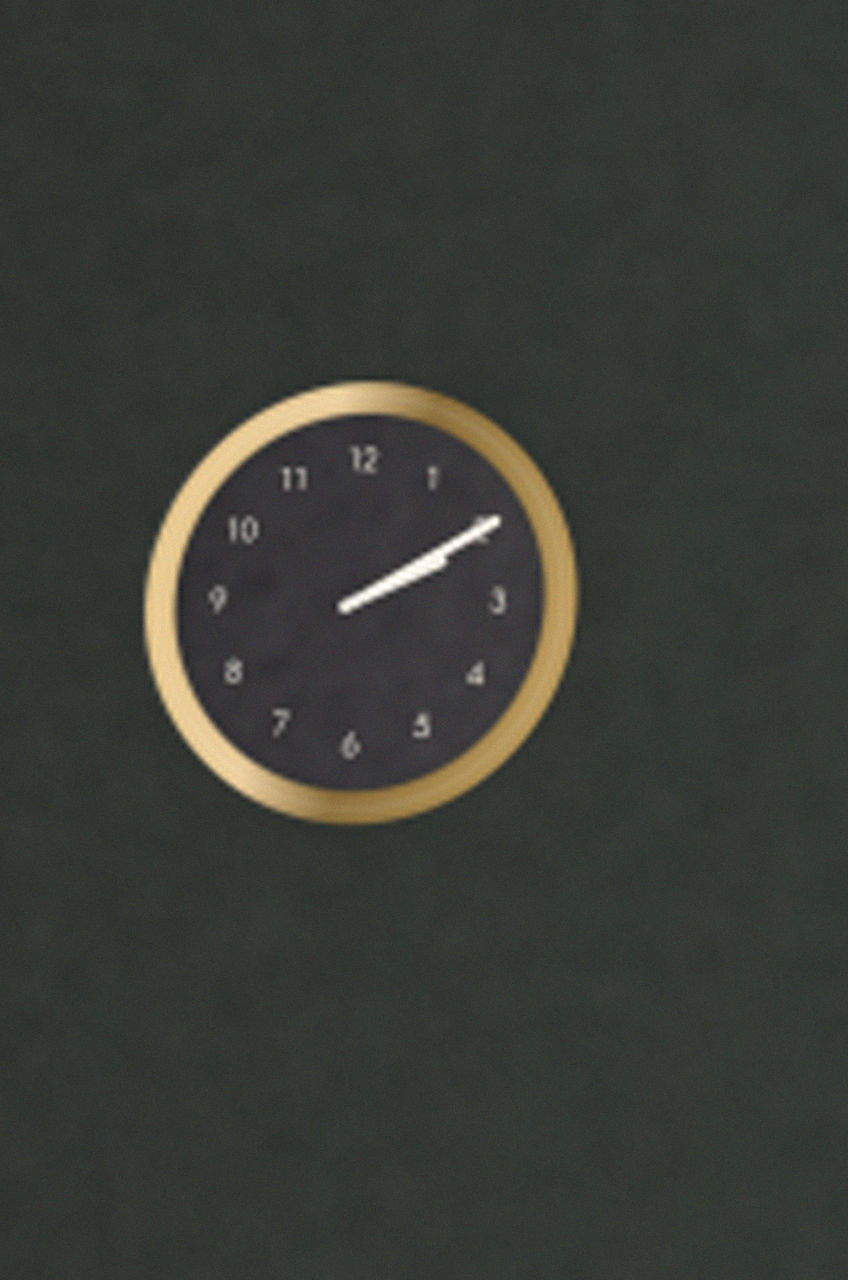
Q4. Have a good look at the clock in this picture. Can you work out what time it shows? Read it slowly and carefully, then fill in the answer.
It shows 2:10
